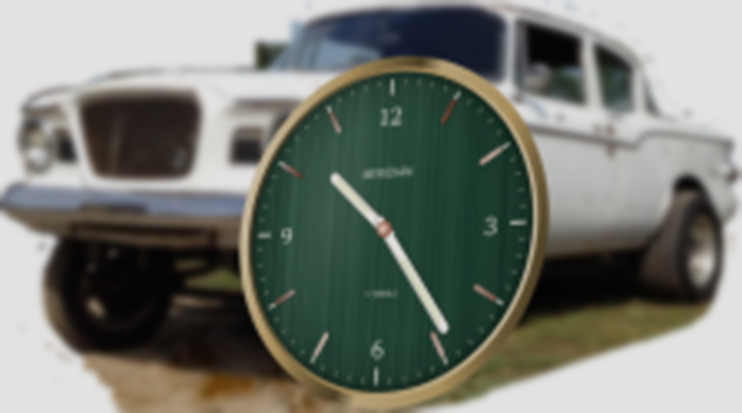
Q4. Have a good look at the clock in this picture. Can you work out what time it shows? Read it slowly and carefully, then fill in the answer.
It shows 10:24
